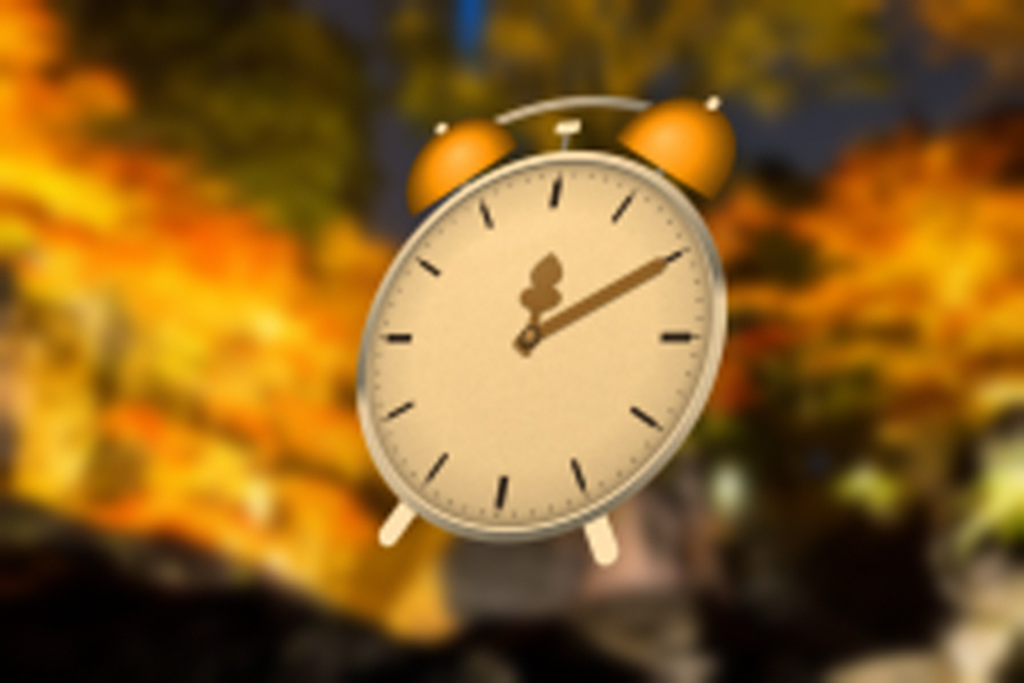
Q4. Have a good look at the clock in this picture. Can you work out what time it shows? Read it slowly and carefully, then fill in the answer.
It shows 12:10
